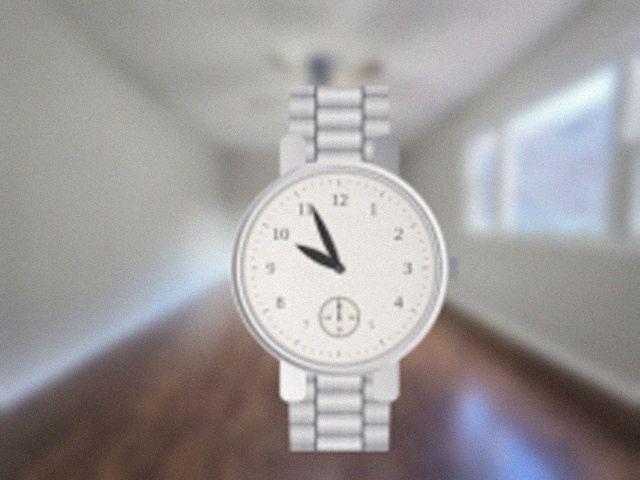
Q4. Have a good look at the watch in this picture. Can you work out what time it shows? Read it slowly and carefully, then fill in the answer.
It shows 9:56
